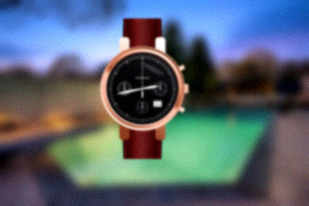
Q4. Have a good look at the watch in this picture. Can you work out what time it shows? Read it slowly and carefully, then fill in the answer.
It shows 2:43
